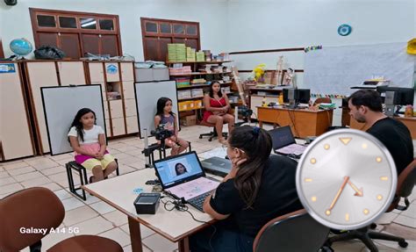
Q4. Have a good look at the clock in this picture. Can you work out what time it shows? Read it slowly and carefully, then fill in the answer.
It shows 4:35
